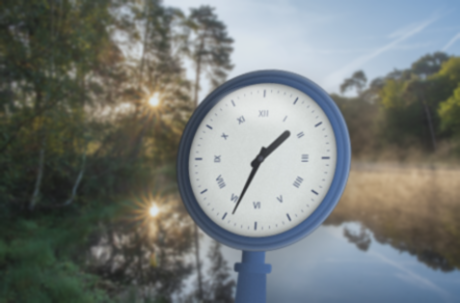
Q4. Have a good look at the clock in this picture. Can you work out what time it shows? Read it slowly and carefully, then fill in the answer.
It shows 1:34
